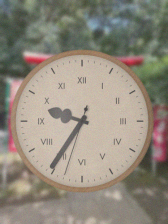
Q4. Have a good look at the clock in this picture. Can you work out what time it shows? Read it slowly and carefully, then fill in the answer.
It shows 9:35:33
